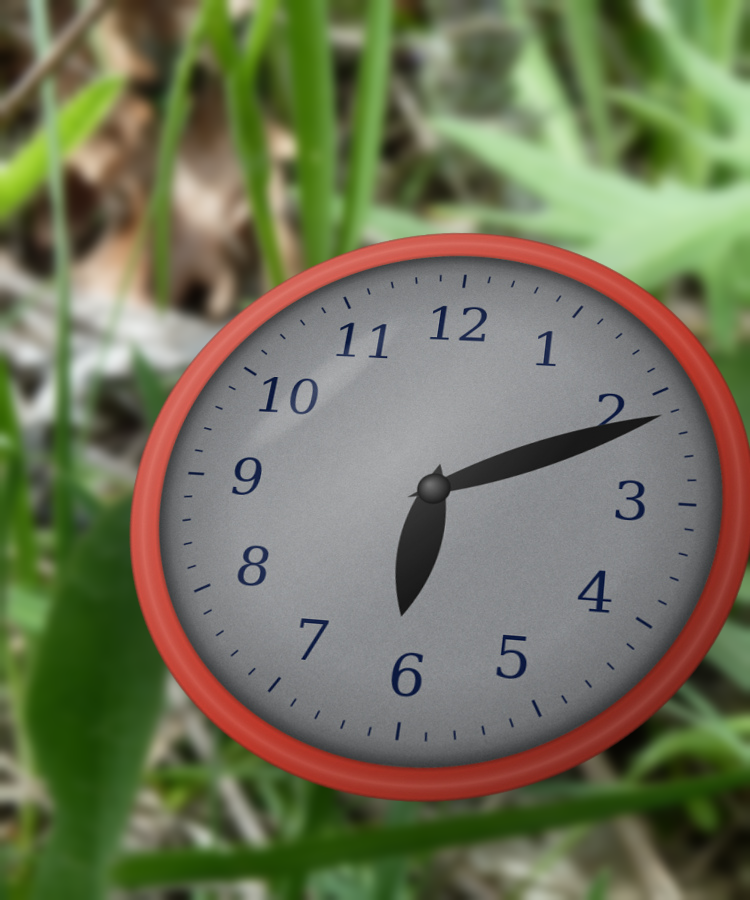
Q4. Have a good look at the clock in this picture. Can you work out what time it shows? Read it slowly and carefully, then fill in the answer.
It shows 6:11
